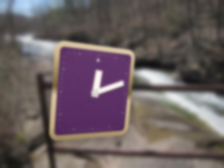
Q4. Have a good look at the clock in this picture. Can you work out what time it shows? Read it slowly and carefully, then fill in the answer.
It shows 12:12
